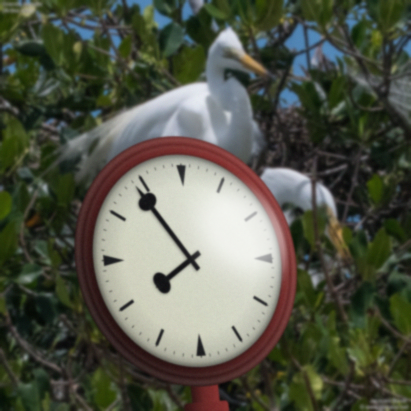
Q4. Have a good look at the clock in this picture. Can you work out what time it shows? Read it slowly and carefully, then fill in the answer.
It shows 7:54
